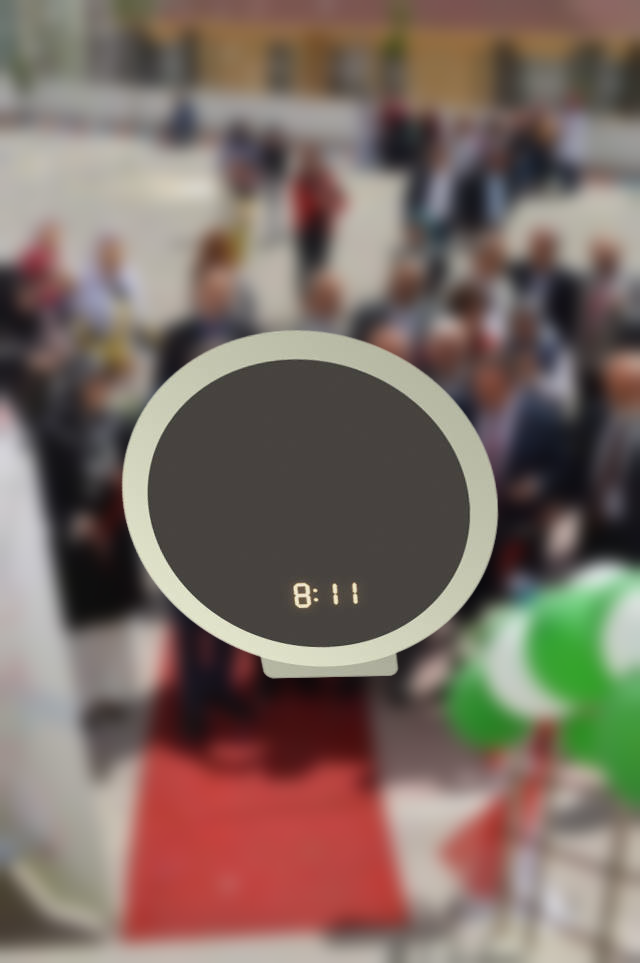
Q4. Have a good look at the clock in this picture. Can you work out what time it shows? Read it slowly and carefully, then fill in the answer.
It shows 8:11
